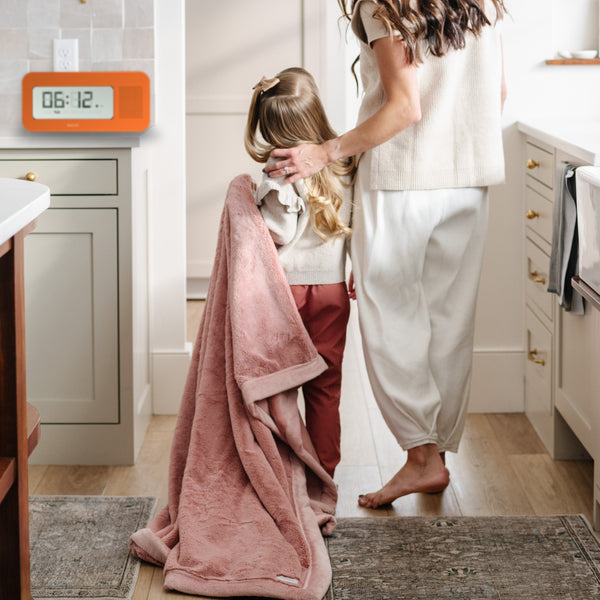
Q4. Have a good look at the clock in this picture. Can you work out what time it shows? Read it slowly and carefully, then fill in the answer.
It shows 6:12
